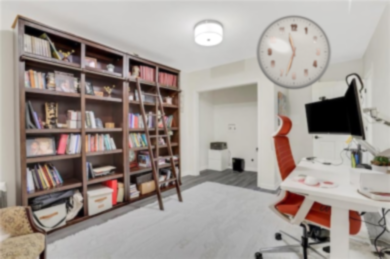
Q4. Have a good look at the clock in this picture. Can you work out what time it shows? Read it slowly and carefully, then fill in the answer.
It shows 11:33
